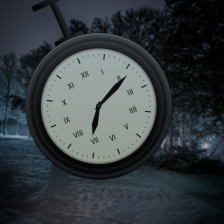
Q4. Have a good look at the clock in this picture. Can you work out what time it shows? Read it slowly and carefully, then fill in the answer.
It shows 7:11
